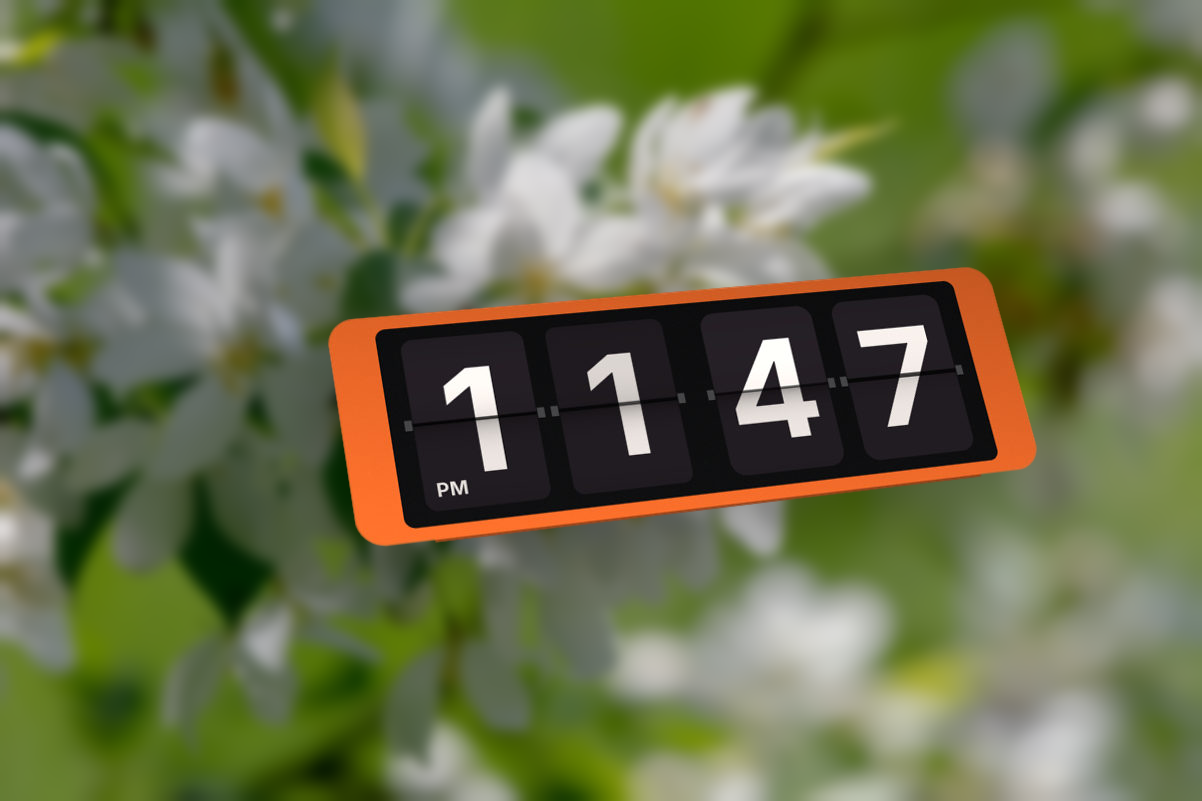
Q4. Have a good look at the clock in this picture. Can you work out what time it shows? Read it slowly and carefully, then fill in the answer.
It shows 11:47
